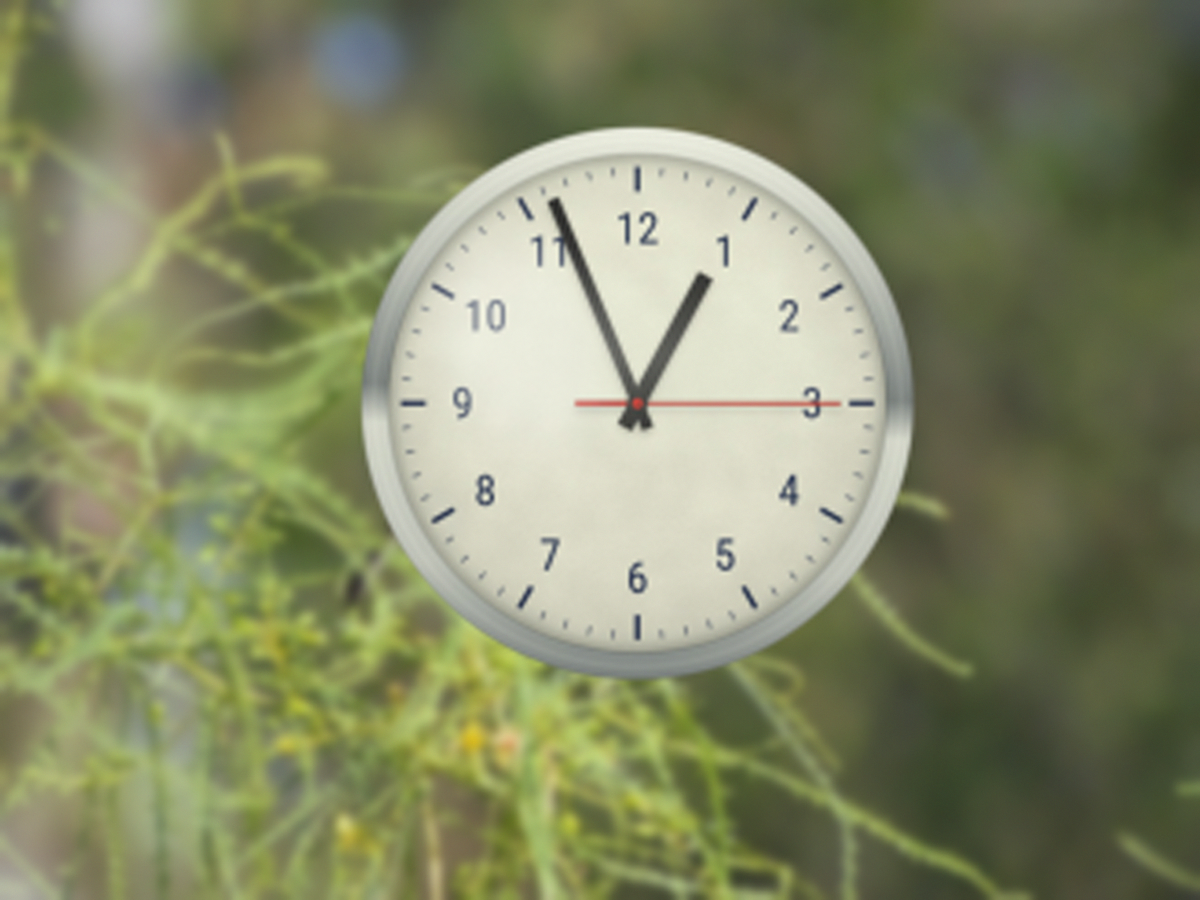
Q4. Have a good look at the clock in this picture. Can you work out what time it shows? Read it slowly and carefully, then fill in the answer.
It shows 12:56:15
